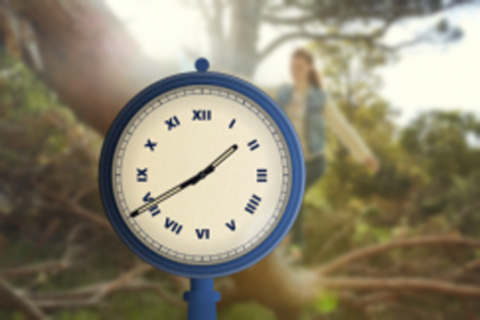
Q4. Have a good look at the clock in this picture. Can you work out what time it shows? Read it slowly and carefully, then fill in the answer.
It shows 1:40
